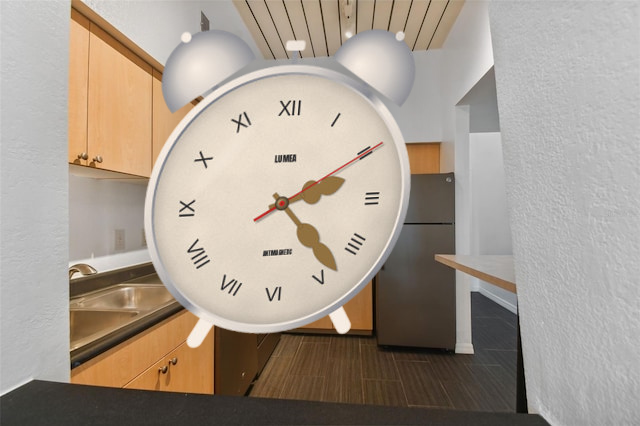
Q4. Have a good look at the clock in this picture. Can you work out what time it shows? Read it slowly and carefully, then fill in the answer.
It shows 2:23:10
